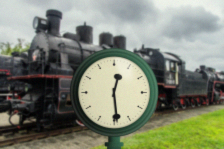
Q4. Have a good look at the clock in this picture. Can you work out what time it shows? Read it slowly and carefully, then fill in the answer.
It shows 12:29
